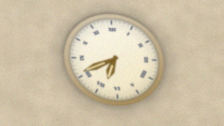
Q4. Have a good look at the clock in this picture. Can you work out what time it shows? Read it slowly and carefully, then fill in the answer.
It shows 6:41
